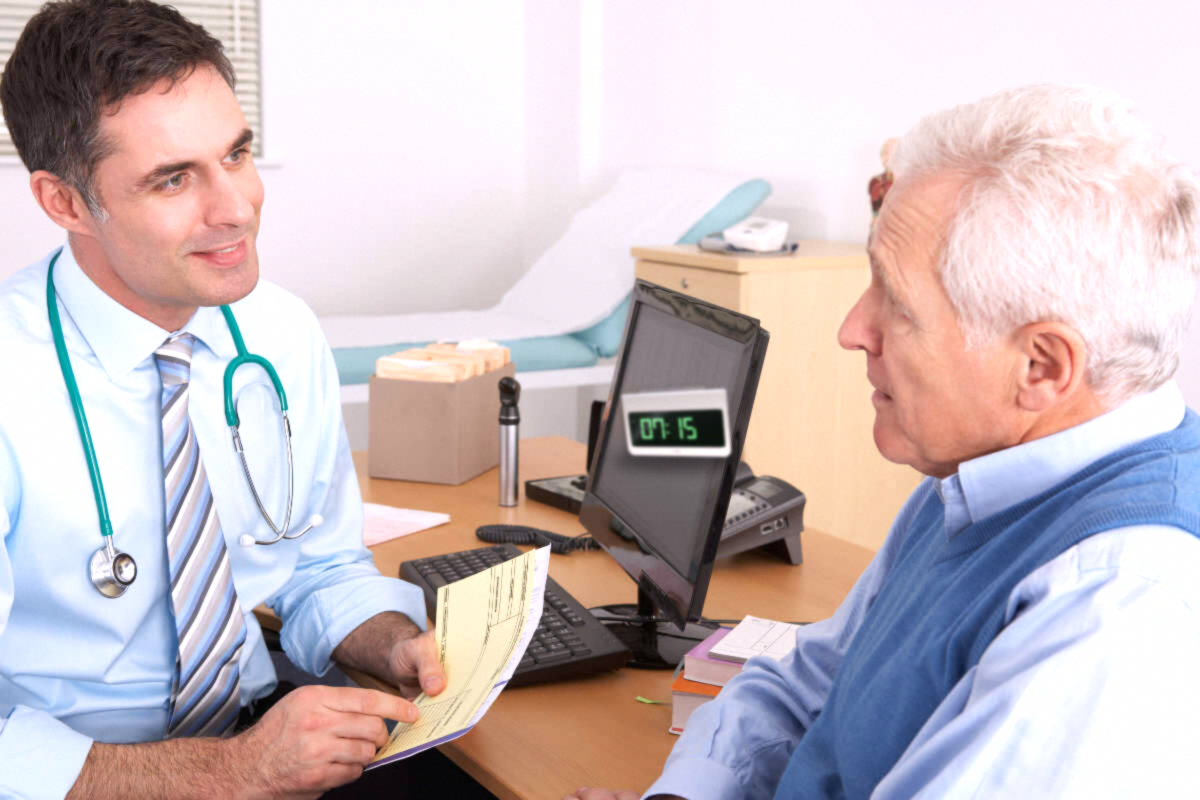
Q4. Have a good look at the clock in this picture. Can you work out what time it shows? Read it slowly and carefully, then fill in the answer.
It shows 7:15
